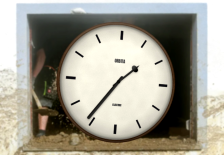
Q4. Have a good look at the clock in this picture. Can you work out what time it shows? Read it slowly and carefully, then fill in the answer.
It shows 1:36
